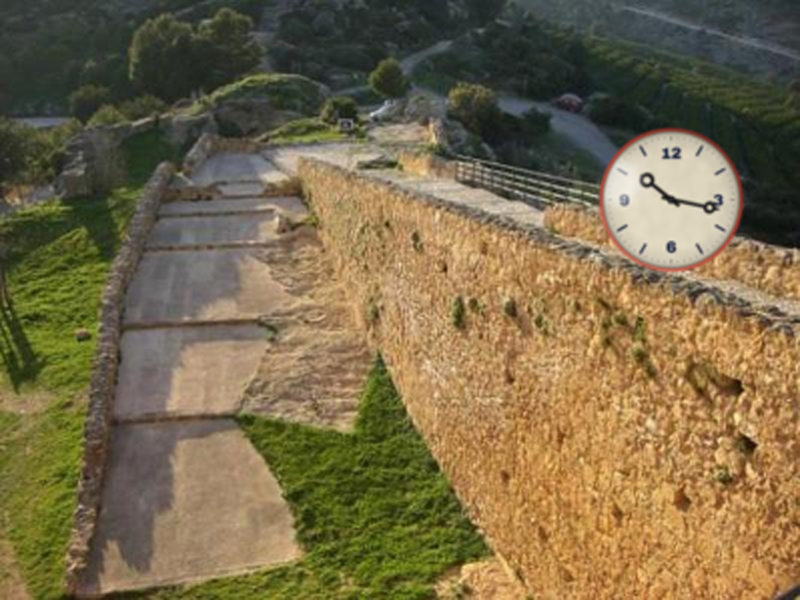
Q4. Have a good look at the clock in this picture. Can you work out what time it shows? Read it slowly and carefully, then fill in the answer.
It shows 10:17
